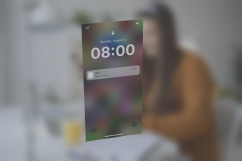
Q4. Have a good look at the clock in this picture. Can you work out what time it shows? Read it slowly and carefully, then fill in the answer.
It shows 8:00
